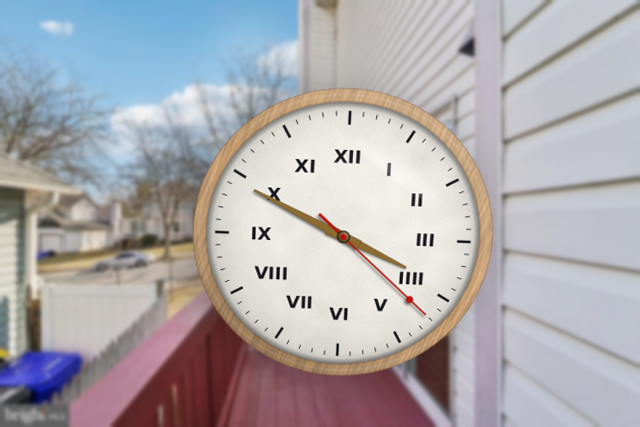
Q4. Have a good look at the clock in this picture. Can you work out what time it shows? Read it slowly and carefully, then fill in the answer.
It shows 3:49:22
